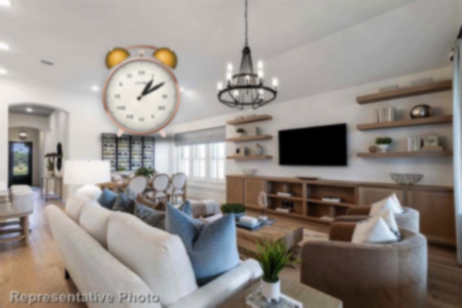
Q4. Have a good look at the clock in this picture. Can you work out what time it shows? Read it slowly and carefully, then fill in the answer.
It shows 1:10
